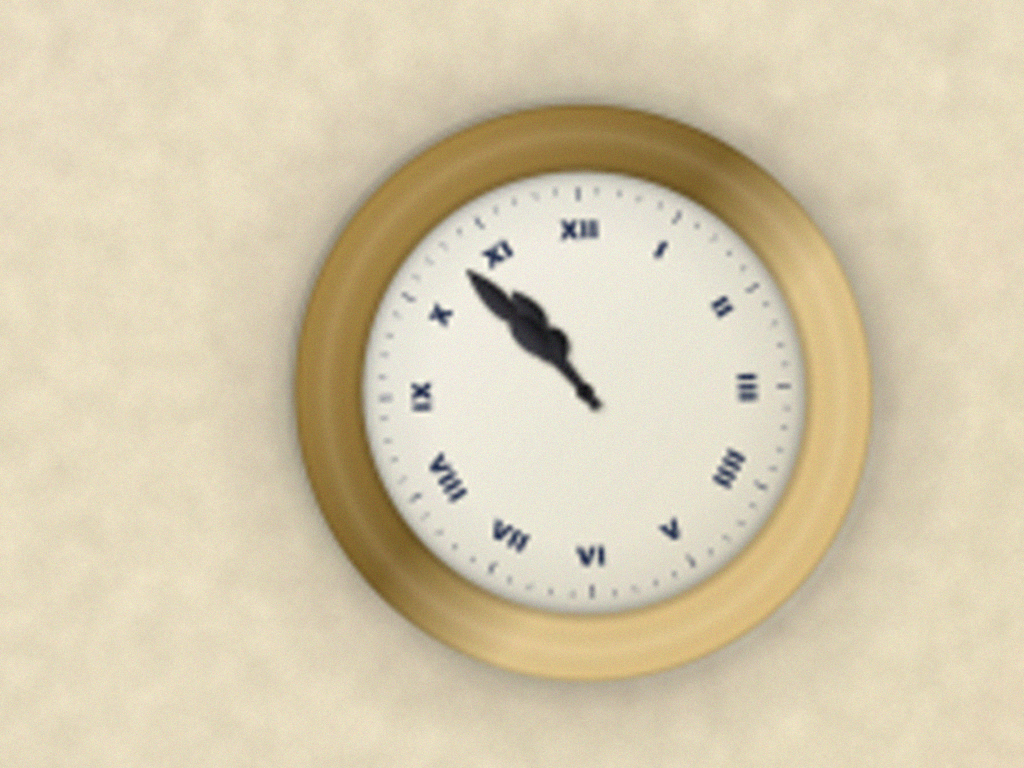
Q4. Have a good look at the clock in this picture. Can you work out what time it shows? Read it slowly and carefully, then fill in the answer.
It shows 10:53
